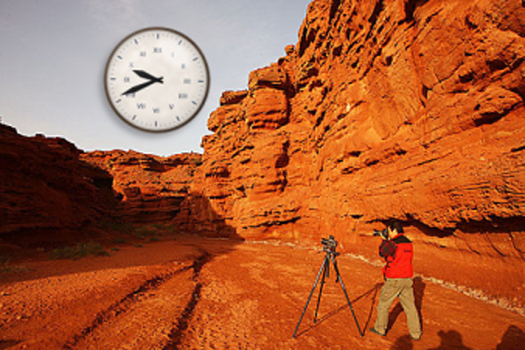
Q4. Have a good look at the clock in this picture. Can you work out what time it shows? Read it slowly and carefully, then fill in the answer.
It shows 9:41
